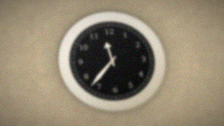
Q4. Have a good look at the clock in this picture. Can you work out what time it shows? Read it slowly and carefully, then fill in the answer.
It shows 11:37
